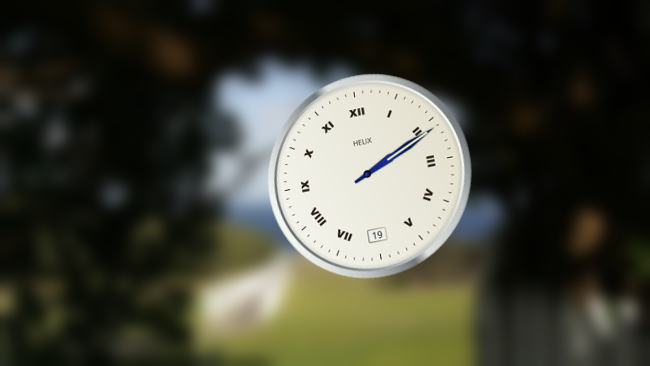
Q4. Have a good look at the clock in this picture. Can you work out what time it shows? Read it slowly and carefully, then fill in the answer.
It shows 2:11
